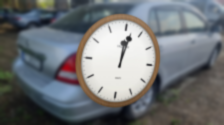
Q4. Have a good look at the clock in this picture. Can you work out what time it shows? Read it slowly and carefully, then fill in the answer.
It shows 12:02
